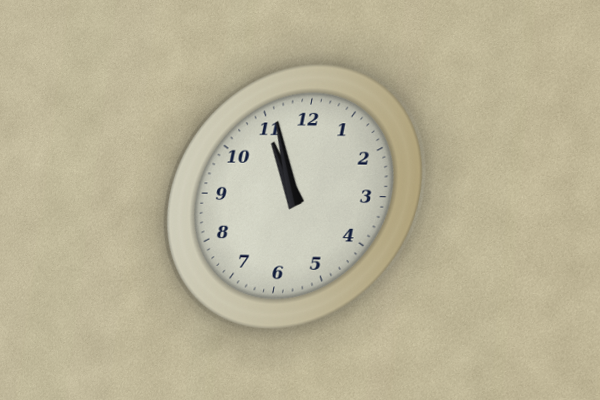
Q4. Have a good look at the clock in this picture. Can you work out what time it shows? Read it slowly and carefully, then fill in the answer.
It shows 10:56
